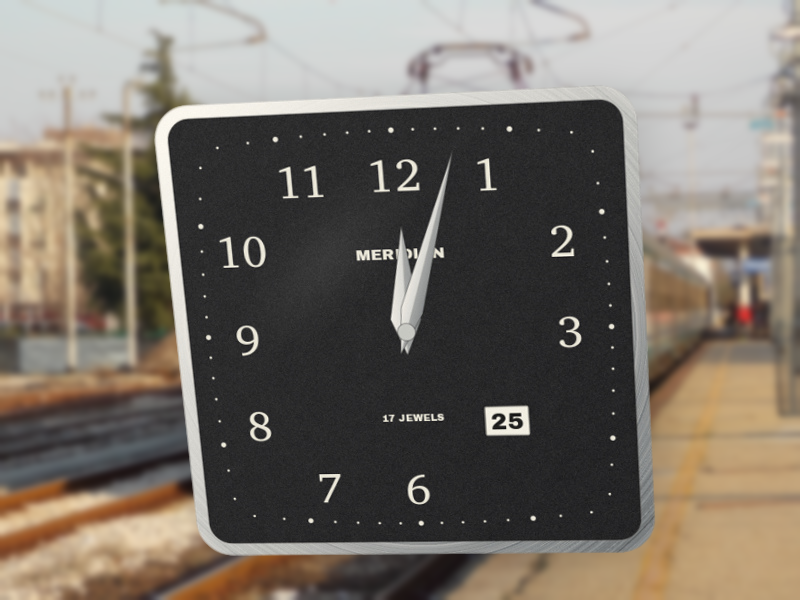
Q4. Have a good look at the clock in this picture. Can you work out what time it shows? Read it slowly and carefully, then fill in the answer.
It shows 12:03
